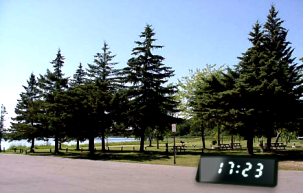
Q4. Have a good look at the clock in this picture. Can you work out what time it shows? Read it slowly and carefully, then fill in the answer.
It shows 17:23
